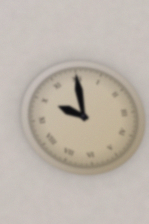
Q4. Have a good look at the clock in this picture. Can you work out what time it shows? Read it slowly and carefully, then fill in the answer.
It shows 10:00
